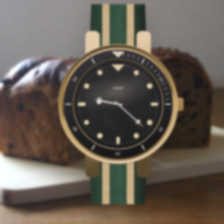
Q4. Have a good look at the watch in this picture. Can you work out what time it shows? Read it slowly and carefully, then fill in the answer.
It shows 9:22
